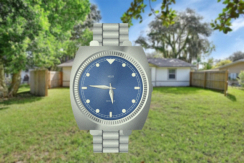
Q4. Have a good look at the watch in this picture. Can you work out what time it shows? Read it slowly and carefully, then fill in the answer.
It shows 5:46
